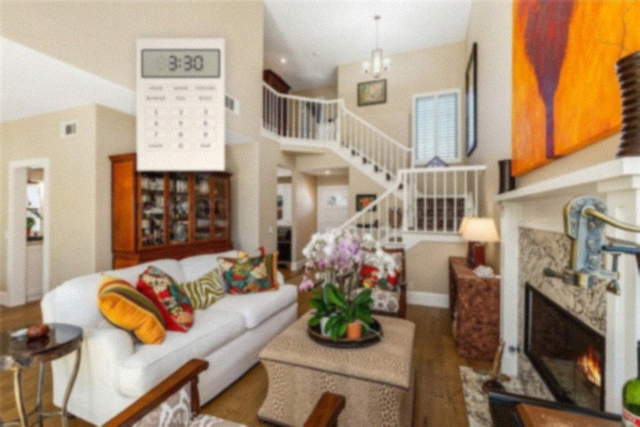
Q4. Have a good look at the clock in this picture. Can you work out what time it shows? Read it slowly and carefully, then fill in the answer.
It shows 3:30
